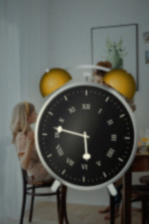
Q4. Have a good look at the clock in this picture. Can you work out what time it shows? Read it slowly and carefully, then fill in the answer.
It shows 5:47
